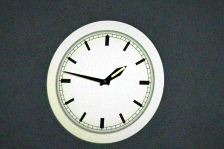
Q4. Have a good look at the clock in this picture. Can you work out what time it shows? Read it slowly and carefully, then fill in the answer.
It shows 1:47
